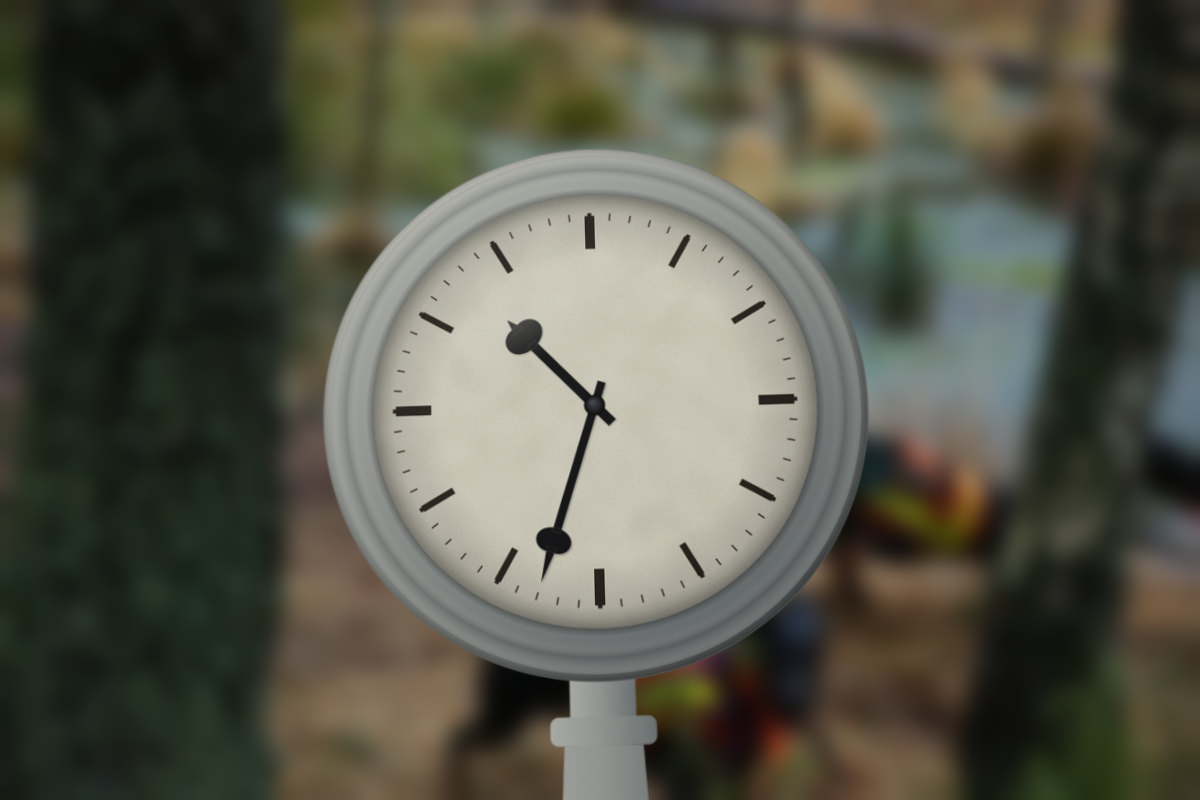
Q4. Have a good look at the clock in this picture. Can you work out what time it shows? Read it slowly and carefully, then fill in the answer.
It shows 10:33
